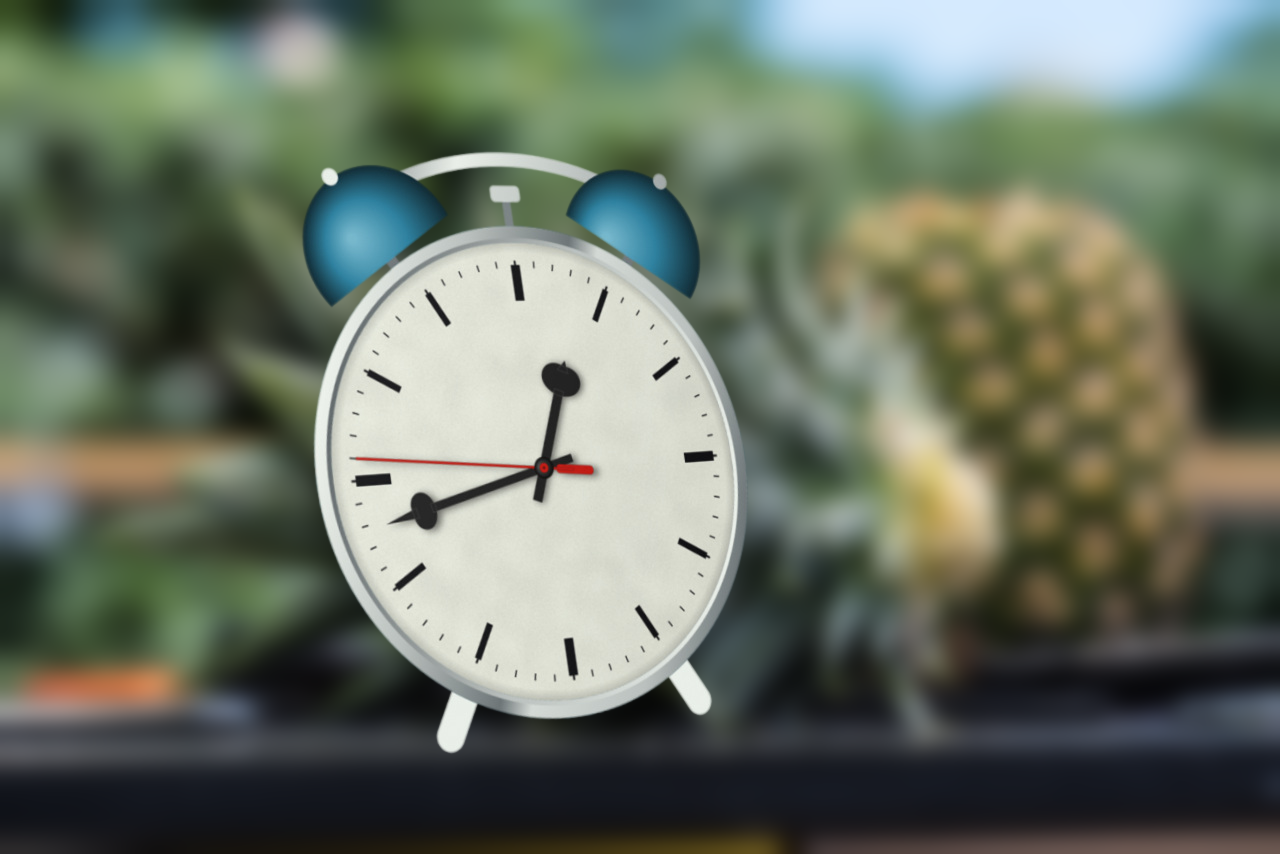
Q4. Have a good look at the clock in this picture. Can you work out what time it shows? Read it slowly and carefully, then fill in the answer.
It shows 12:42:46
